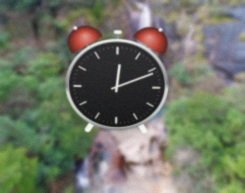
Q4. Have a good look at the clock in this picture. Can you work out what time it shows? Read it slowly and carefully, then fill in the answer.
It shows 12:11
